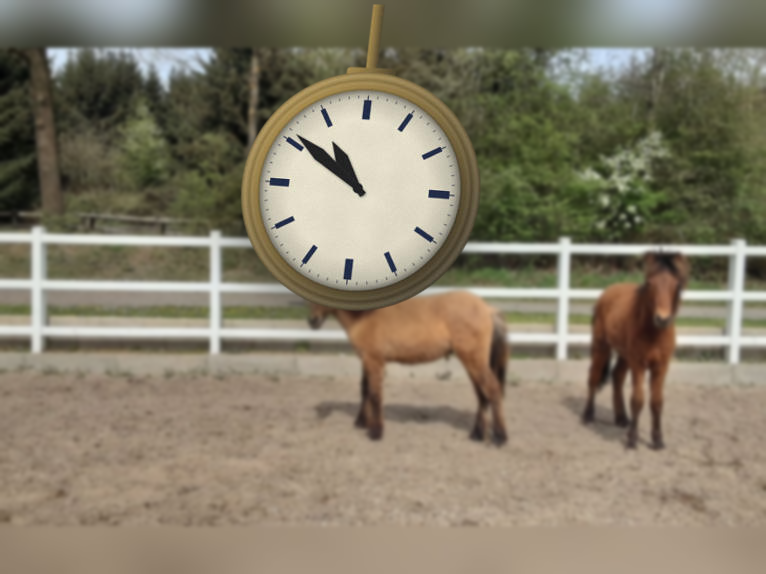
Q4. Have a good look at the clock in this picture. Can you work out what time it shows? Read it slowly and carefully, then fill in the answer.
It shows 10:51
